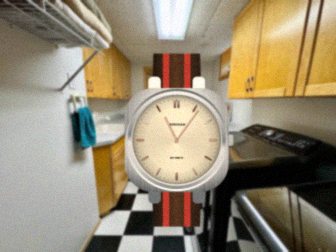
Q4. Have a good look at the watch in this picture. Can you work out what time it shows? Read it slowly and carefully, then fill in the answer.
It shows 11:06
